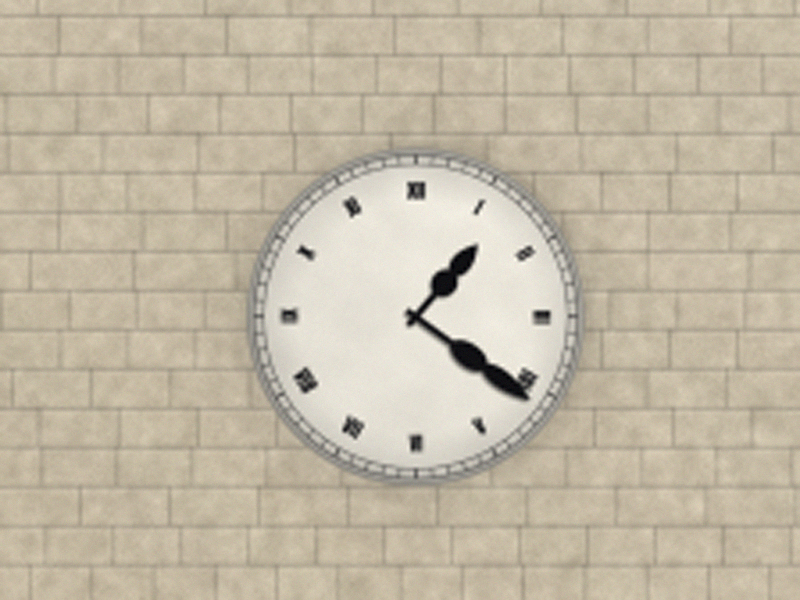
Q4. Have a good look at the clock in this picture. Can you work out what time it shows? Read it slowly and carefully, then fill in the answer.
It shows 1:21
